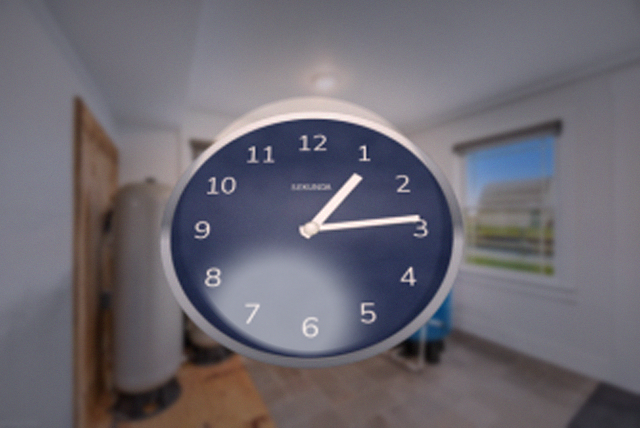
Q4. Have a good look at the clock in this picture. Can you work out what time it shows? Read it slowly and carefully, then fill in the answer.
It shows 1:14
